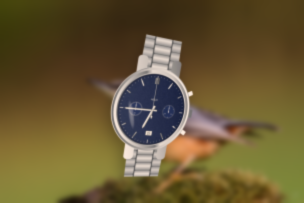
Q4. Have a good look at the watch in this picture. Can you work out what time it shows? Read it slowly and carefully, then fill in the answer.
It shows 6:45
